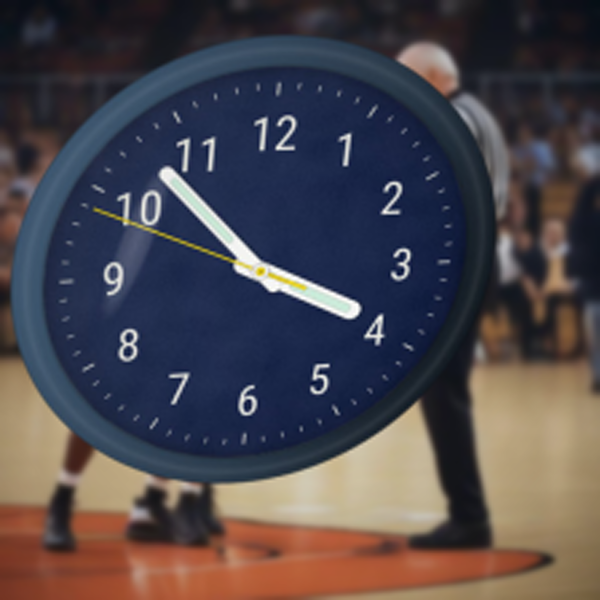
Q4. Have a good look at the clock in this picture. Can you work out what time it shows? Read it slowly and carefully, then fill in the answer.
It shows 3:52:49
